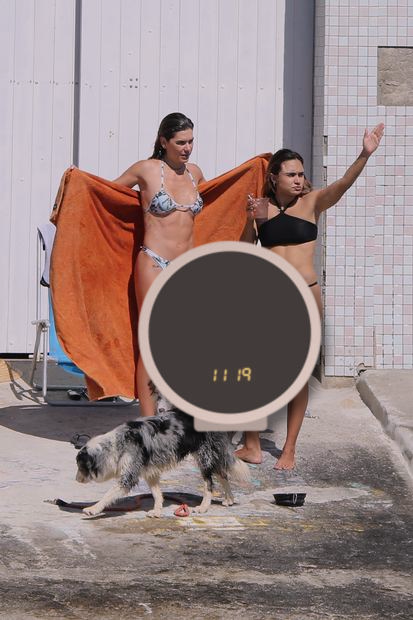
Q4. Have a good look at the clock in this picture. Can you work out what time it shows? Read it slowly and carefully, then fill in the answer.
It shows 11:19
